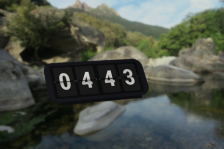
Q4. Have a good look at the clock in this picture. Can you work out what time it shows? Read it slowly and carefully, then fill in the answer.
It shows 4:43
